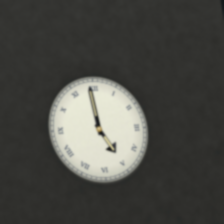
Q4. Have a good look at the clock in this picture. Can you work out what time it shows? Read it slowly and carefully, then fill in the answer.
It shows 4:59
